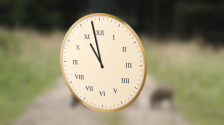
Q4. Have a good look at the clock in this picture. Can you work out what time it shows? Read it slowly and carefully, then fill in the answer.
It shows 10:58
